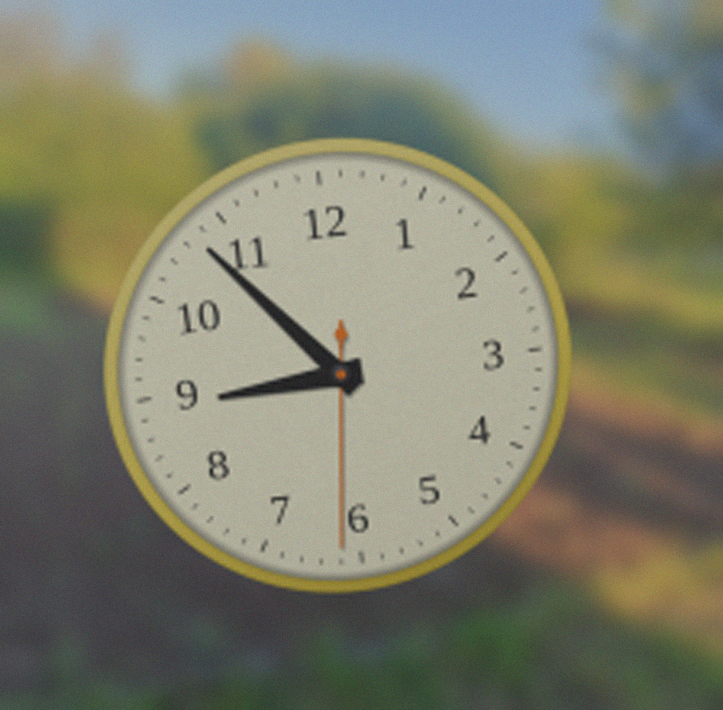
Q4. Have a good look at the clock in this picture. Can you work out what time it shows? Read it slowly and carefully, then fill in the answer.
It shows 8:53:31
